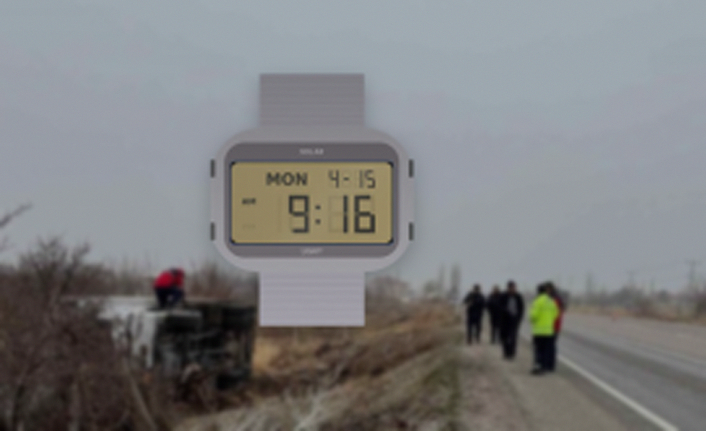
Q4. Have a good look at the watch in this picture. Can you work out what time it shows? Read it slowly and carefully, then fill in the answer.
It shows 9:16
